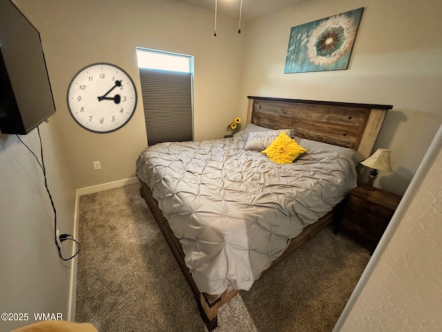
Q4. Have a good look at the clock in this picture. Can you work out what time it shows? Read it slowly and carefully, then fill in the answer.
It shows 3:08
